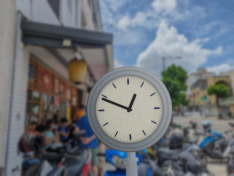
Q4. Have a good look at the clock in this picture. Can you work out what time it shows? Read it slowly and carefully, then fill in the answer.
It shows 12:49
